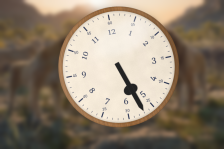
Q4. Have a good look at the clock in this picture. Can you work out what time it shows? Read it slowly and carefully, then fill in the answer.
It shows 5:27
